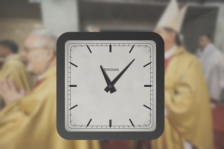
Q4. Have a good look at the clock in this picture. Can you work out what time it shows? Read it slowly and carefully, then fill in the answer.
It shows 11:07
